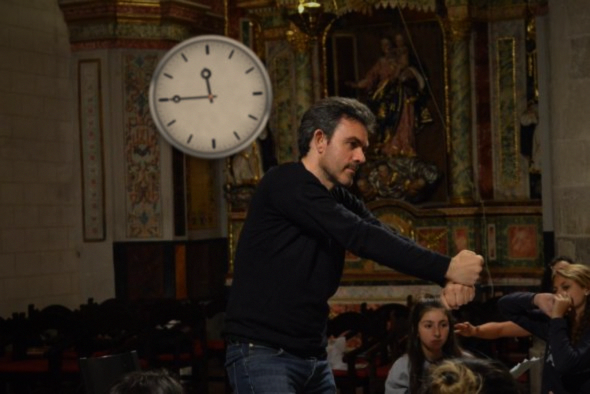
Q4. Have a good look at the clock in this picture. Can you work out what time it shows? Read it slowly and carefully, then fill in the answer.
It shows 11:45
